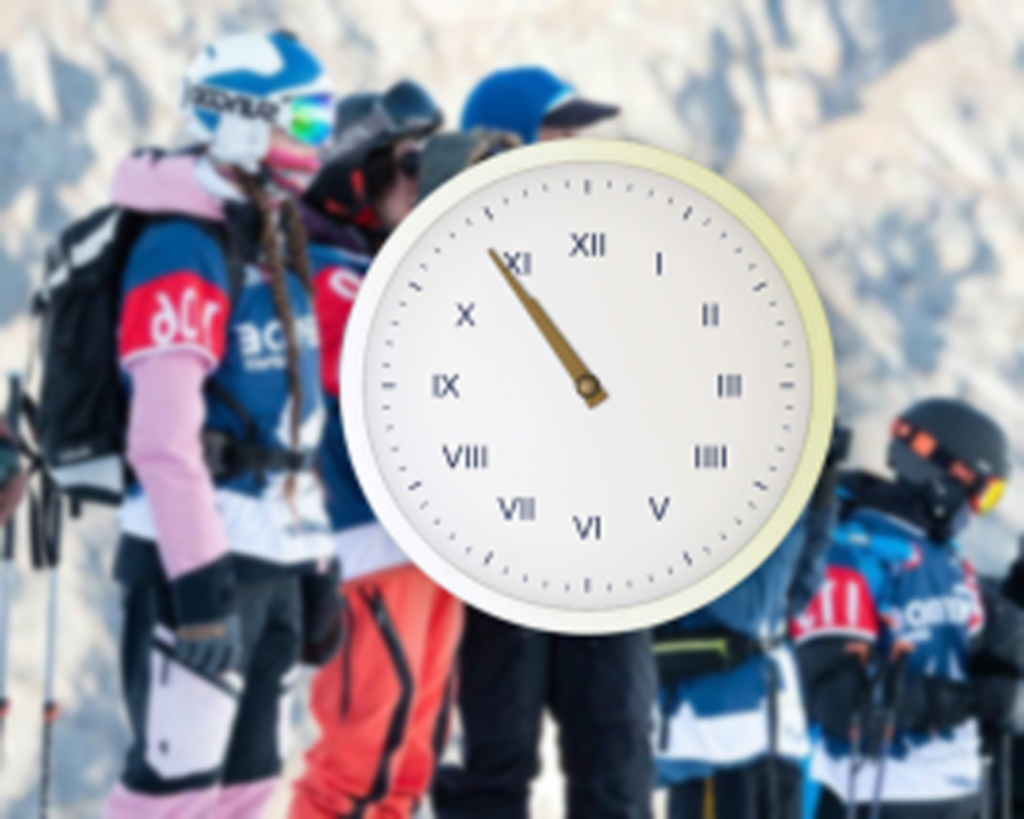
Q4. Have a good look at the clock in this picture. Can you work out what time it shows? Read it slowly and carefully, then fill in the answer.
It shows 10:54
